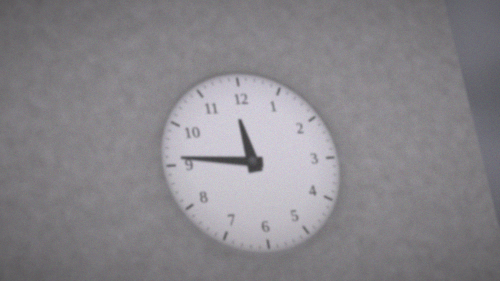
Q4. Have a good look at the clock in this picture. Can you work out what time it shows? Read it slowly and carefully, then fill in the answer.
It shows 11:46
